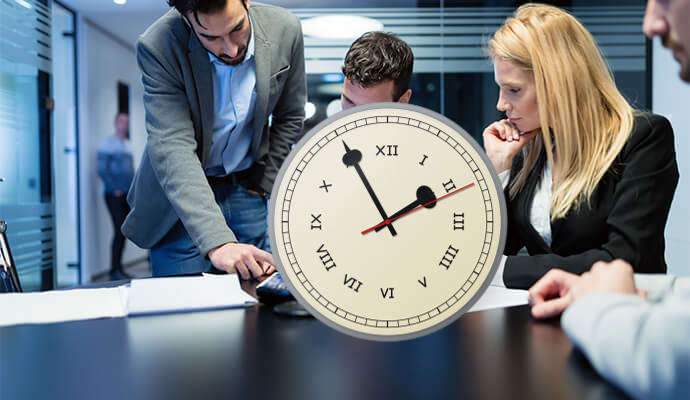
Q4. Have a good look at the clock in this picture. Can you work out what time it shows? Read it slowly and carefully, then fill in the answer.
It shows 1:55:11
